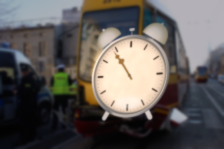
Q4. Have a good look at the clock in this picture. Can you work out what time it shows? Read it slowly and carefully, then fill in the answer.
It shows 10:54
